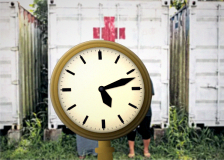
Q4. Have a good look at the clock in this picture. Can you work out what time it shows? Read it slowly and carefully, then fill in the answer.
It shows 5:12
